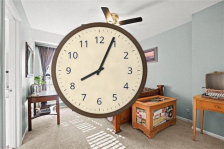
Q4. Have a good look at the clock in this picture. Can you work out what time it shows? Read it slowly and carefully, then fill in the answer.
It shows 8:04
